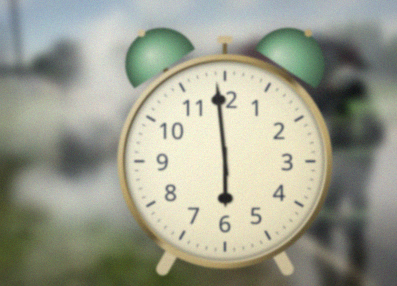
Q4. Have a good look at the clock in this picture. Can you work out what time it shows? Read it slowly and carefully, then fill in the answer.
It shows 5:59
